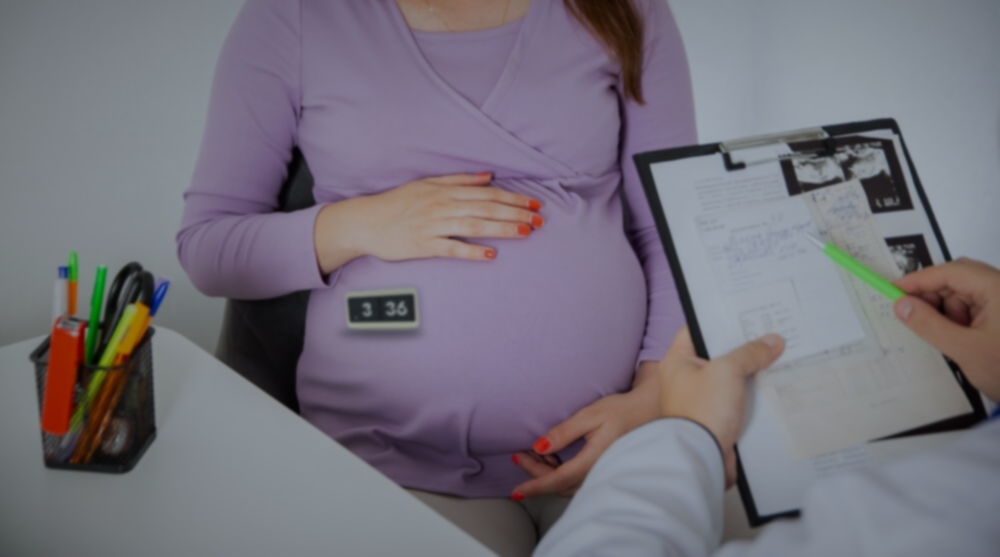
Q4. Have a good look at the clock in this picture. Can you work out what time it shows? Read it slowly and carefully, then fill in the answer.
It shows 3:36
